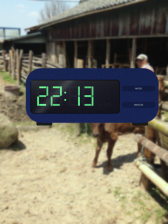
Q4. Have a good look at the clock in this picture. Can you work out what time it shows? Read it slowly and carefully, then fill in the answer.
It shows 22:13
